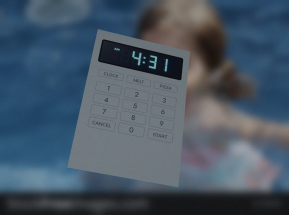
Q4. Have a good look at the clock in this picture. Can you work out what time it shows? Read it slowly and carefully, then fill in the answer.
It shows 4:31
